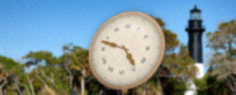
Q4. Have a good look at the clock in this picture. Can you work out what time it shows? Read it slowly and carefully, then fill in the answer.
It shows 4:48
